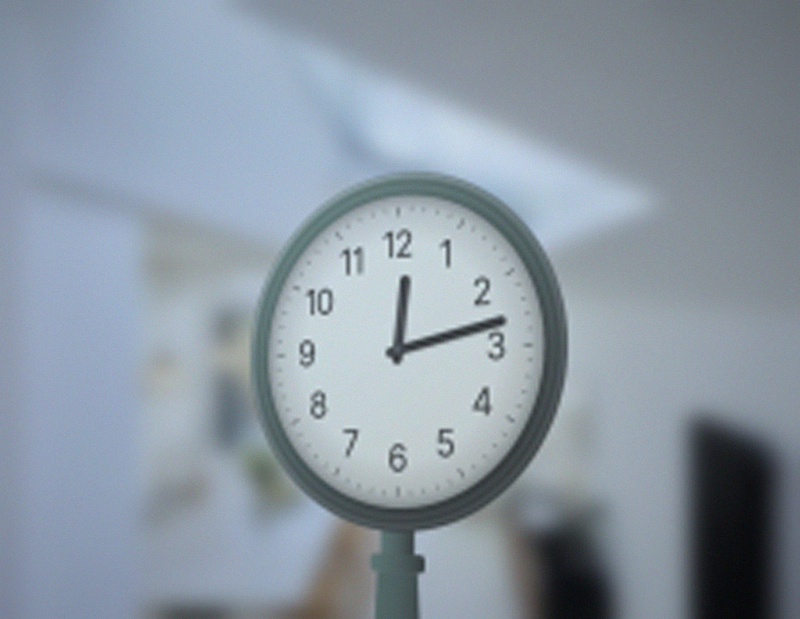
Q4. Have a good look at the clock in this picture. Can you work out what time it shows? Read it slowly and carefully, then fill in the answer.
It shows 12:13
